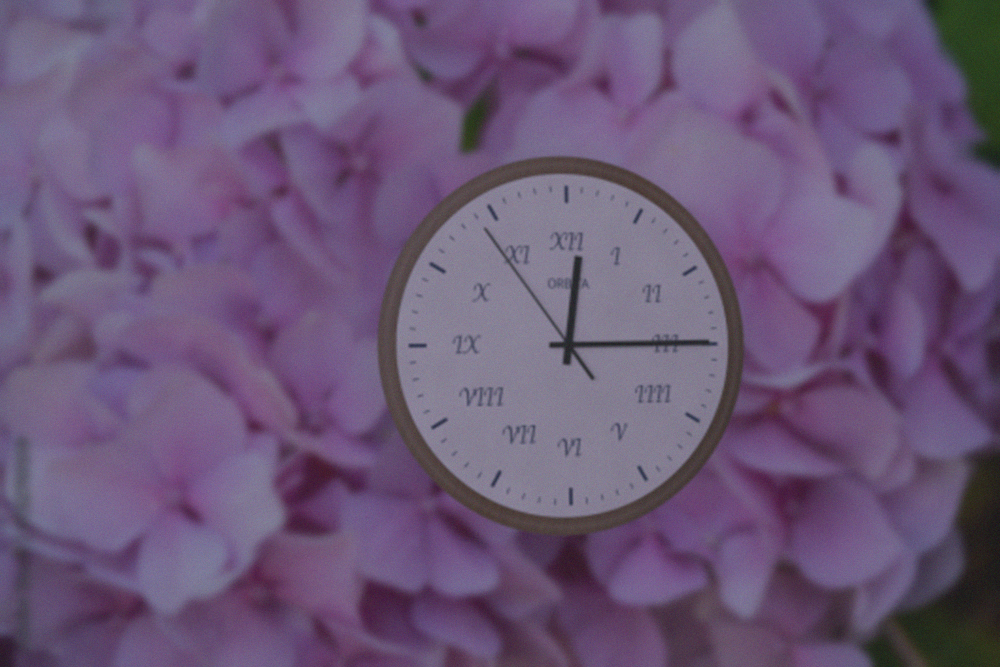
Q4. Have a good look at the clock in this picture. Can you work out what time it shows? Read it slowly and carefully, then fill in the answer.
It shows 12:14:54
